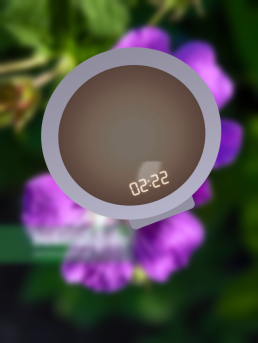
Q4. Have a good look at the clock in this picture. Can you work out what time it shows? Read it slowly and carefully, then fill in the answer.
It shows 2:22
